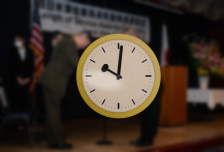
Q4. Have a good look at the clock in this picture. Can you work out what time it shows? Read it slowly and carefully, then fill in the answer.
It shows 10:01
